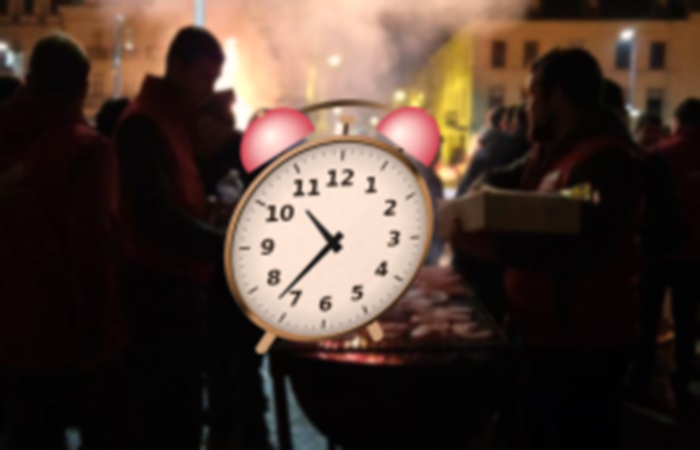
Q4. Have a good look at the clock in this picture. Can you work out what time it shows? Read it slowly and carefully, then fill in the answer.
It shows 10:37
